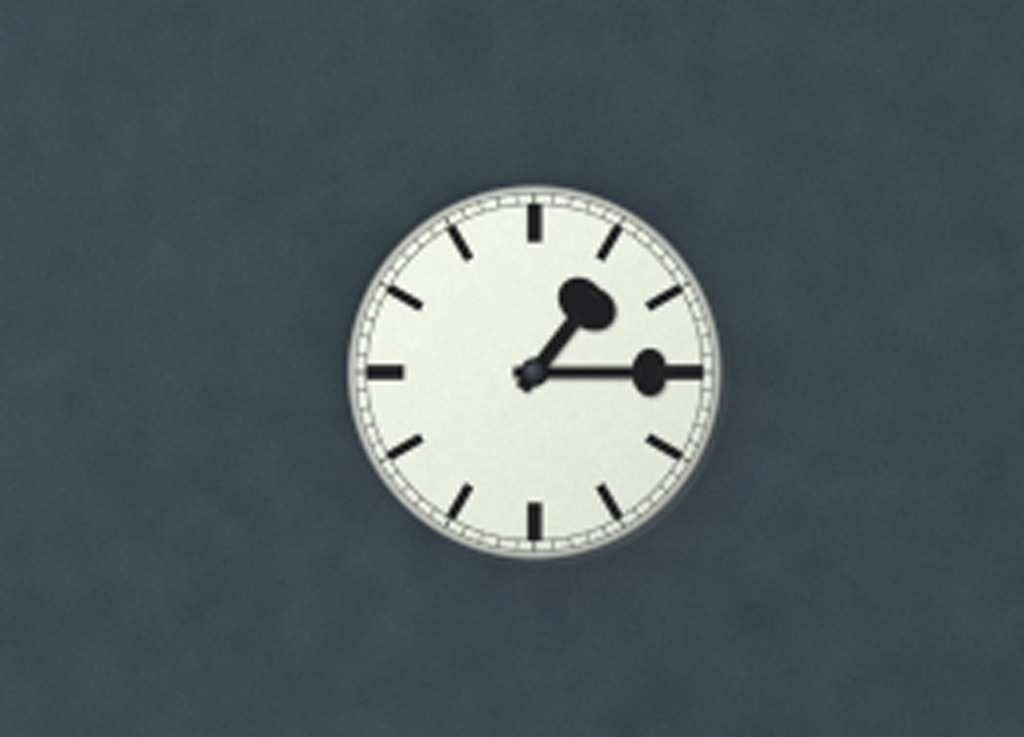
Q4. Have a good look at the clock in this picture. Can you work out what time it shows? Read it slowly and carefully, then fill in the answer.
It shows 1:15
